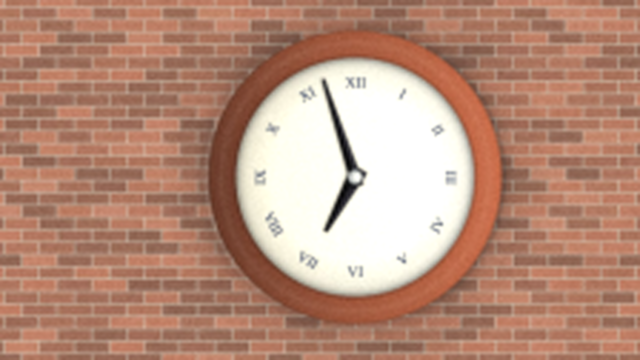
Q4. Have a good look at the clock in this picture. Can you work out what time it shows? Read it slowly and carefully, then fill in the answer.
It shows 6:57
